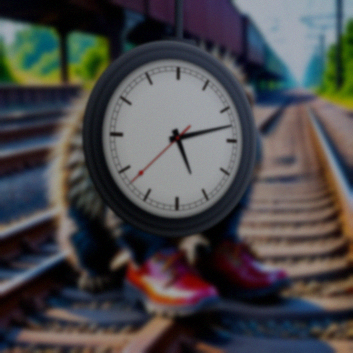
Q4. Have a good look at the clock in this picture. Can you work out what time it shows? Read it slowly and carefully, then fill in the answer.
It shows 5:12:38
